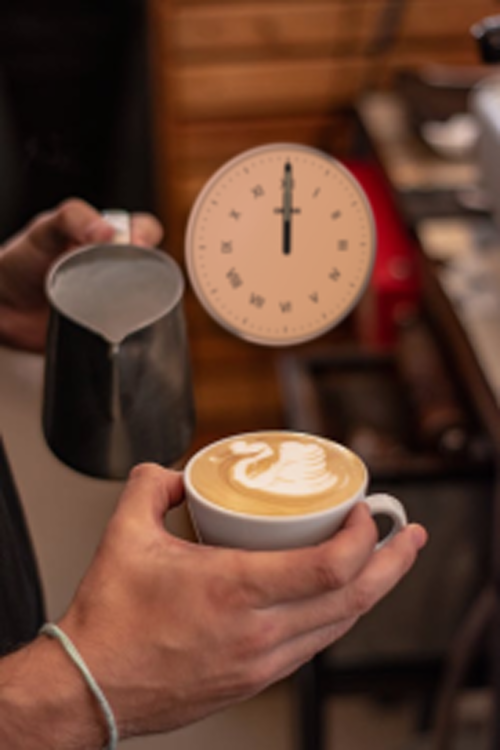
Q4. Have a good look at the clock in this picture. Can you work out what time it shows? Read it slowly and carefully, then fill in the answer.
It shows 12:00
